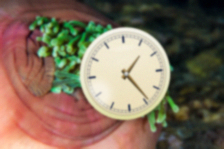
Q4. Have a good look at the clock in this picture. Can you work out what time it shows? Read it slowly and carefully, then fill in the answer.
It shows 1:24
